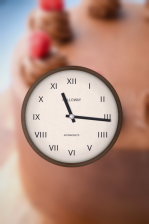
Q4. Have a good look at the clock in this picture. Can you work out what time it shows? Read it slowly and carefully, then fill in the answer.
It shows 11:16
